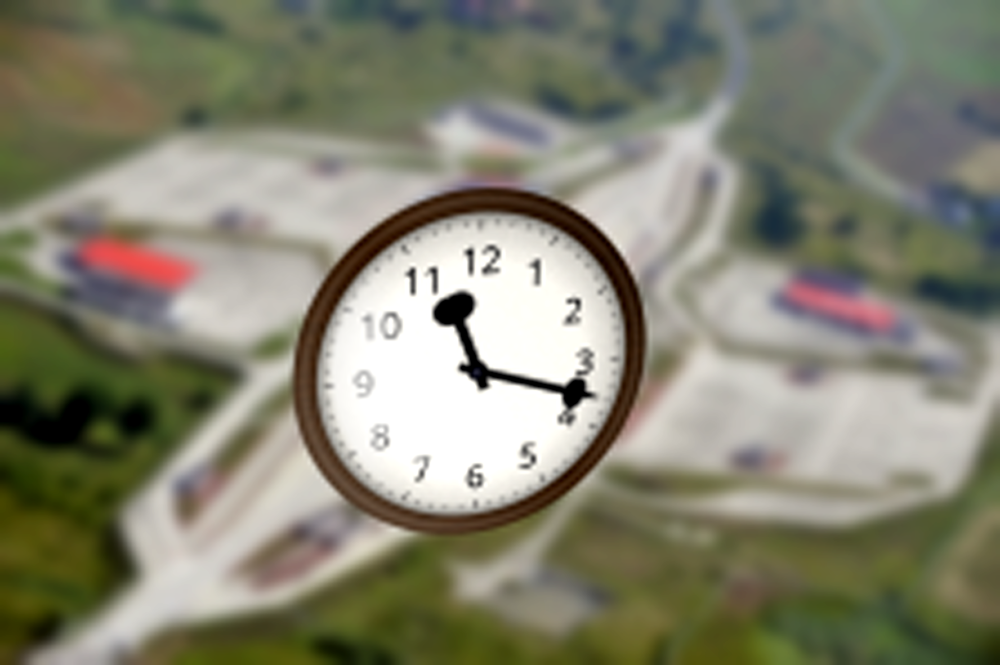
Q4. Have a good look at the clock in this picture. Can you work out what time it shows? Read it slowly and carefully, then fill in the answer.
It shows 11:18
